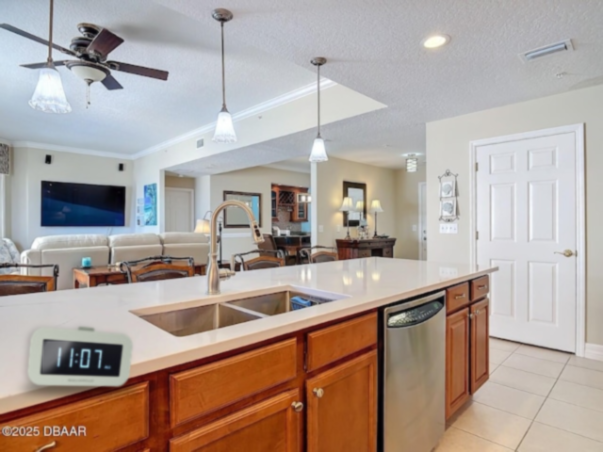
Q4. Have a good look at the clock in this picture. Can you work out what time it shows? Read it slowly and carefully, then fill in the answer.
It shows 11:07
